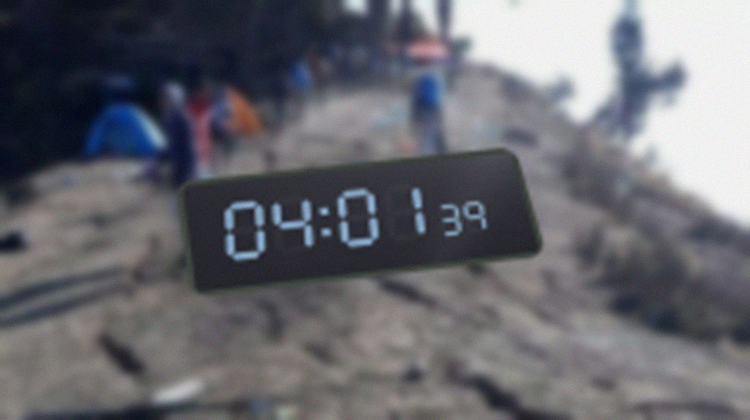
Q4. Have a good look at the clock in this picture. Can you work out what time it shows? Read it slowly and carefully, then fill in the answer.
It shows 4:01:39
